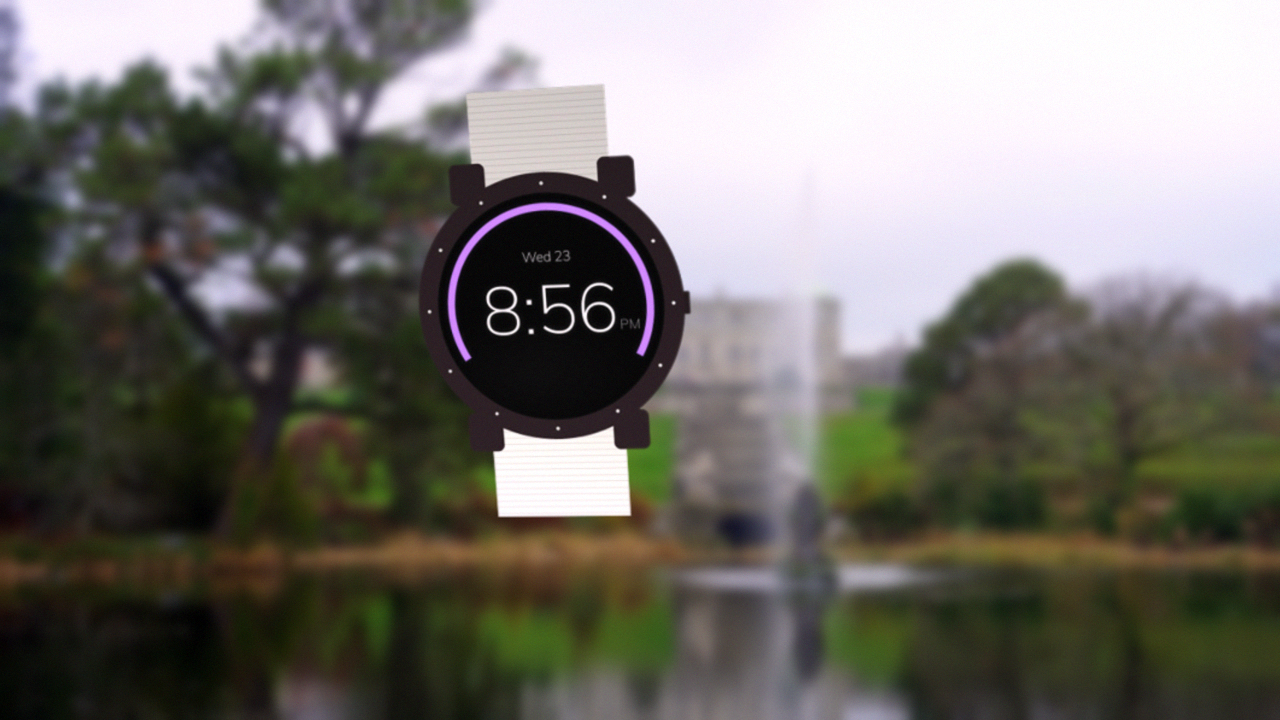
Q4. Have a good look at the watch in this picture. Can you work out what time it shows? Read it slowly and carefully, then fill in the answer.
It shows 8:56
